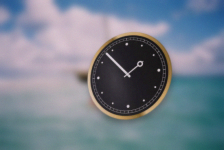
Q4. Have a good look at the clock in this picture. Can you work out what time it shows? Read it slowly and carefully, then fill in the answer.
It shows 1:53
